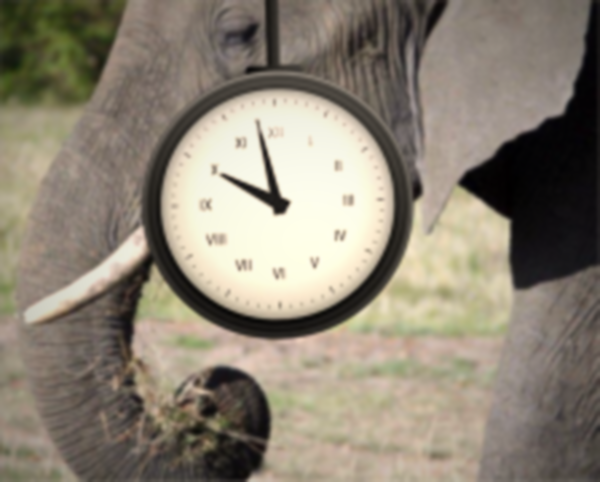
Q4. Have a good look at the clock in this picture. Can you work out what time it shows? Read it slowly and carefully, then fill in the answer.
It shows 9:58
